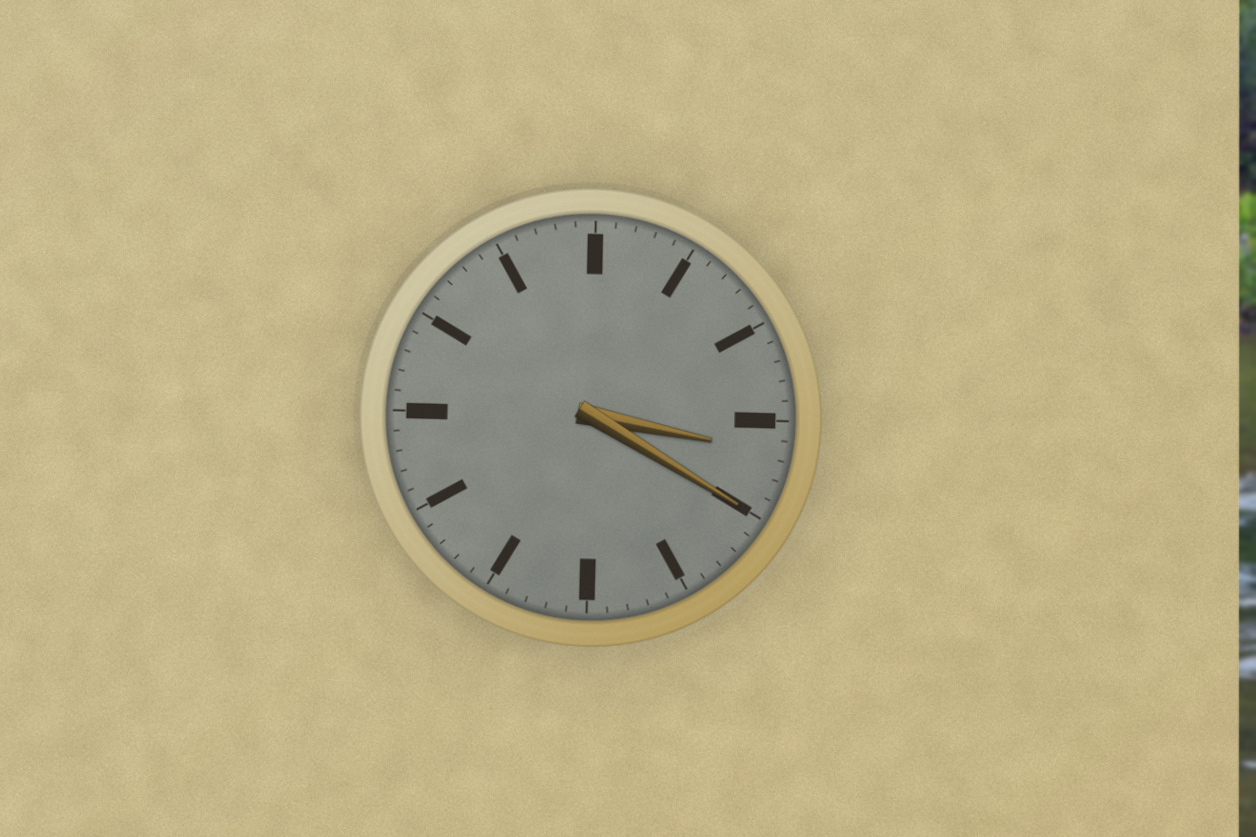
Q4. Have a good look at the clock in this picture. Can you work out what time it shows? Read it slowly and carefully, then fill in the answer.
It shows 3:20
